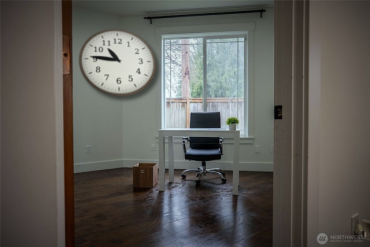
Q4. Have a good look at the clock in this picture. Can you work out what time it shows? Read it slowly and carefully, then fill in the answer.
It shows 10:46
